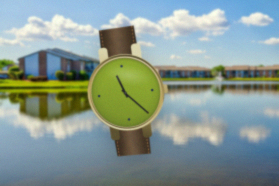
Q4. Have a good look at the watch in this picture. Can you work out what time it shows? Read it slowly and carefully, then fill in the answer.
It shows 11:23
